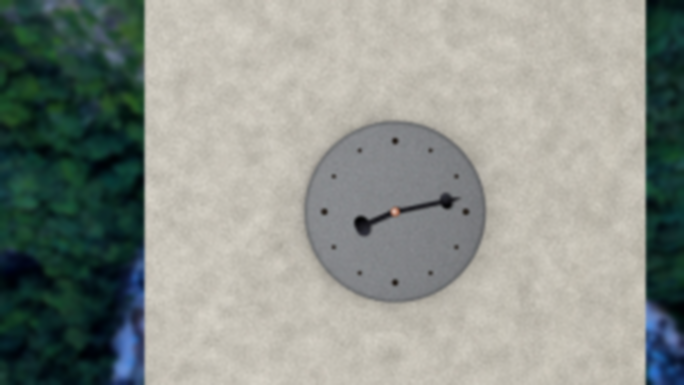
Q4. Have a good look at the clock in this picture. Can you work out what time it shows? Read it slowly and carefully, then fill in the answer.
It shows 8:13
